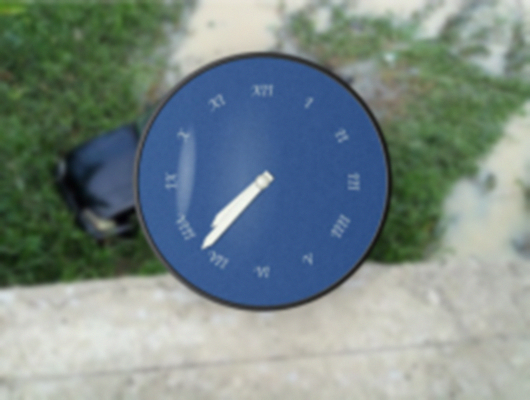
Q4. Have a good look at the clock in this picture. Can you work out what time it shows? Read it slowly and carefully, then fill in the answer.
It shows 7:37
